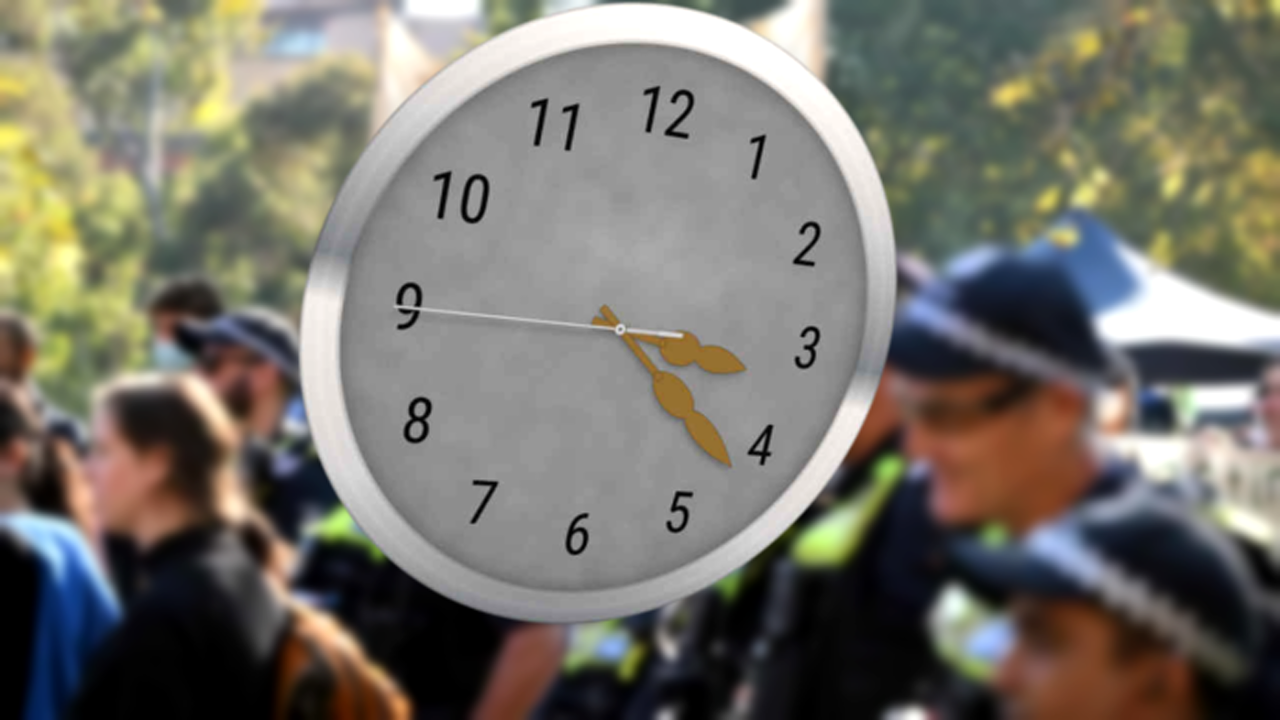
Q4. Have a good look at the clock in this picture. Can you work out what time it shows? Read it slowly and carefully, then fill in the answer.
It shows 3:21:45
